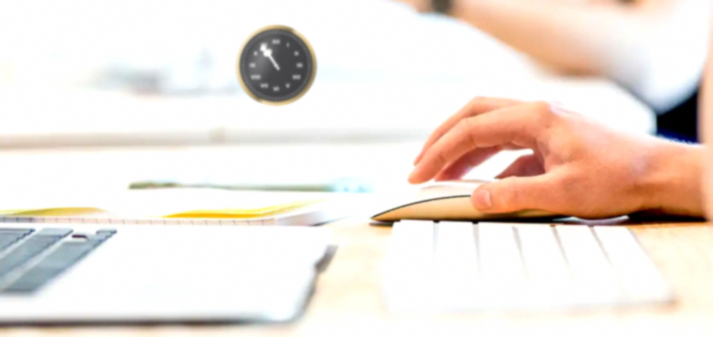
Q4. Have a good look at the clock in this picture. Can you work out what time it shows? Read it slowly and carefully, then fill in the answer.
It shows 10:54
